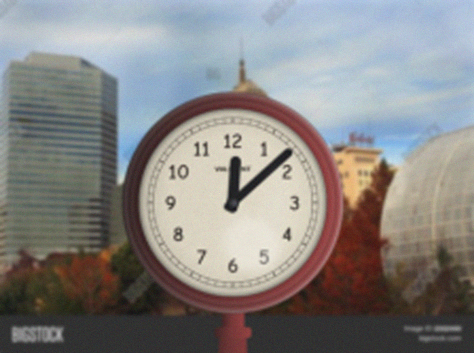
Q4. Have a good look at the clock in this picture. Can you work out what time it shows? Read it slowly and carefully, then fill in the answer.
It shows 12:08
